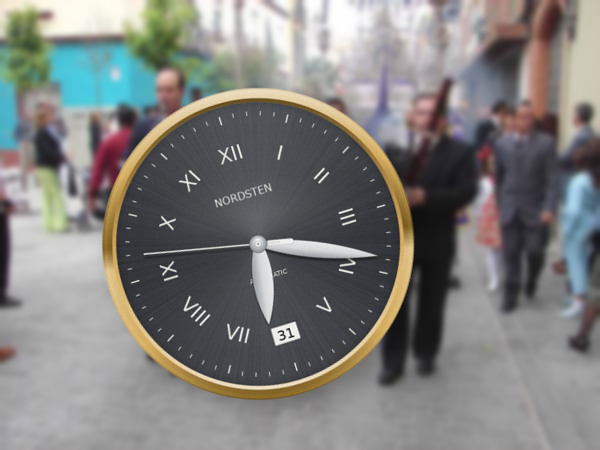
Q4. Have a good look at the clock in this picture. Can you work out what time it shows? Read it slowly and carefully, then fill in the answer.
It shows 6:18:47
